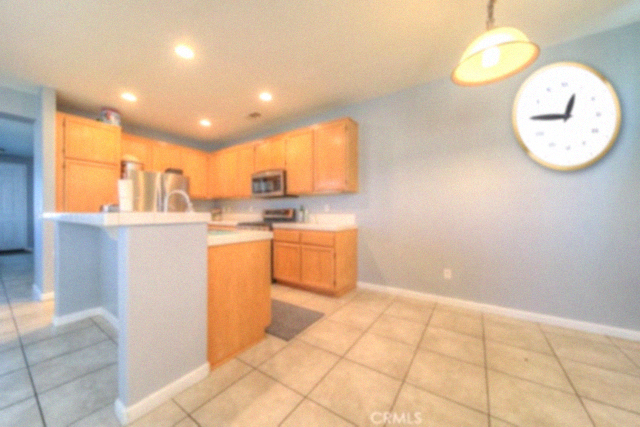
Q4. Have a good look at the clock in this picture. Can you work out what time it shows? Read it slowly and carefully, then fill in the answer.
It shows 12:45
